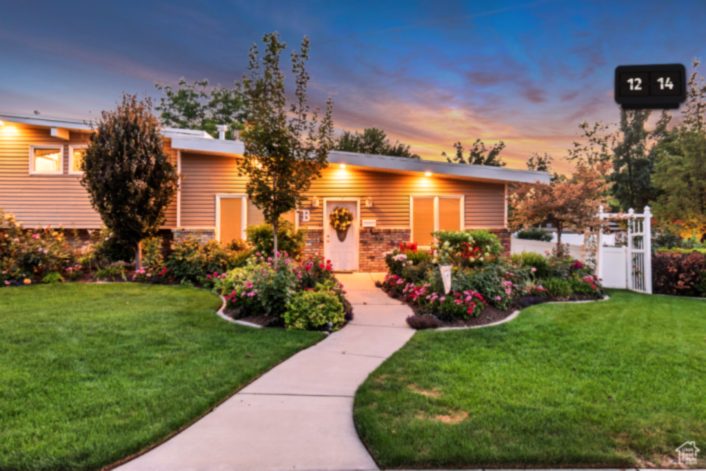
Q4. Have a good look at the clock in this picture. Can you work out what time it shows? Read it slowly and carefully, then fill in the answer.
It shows 12:14
